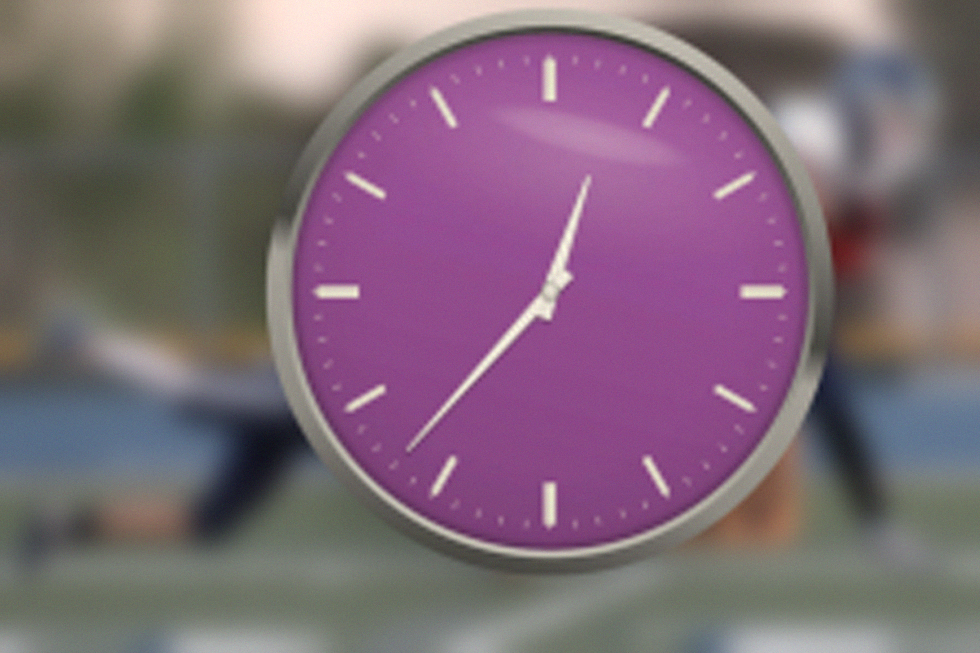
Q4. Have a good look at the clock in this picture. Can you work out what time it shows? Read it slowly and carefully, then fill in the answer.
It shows 12:37
